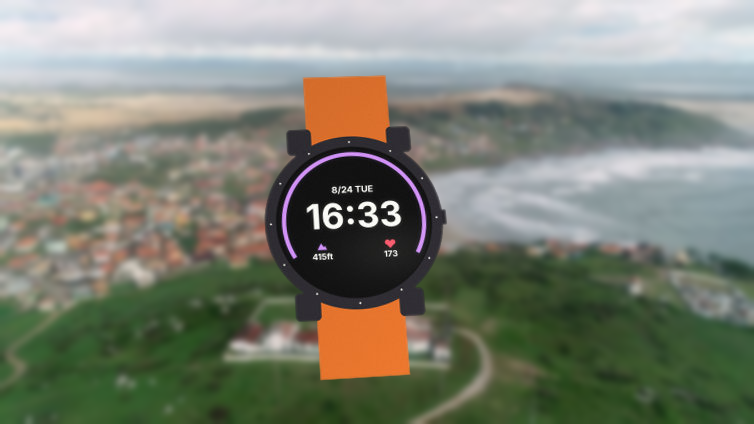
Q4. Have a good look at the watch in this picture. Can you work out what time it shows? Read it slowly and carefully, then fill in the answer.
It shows 16:33
